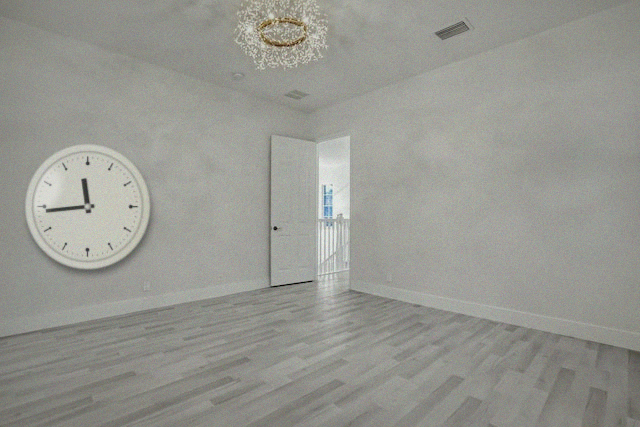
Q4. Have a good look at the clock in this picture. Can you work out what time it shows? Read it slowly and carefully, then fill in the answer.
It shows 11:44
